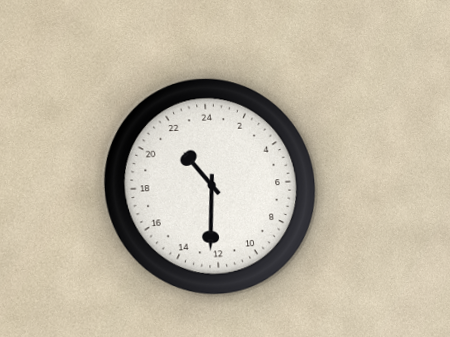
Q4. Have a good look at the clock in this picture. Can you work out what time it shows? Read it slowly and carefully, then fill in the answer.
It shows 21:31
